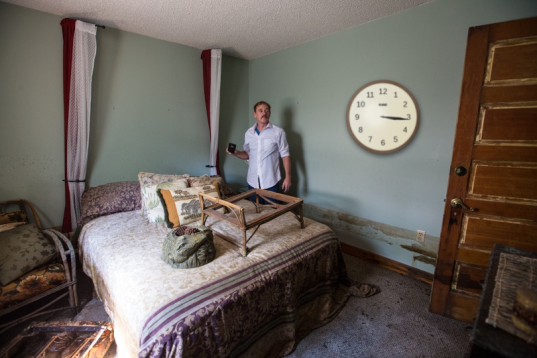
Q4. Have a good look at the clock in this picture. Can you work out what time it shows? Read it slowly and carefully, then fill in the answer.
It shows 3:16
